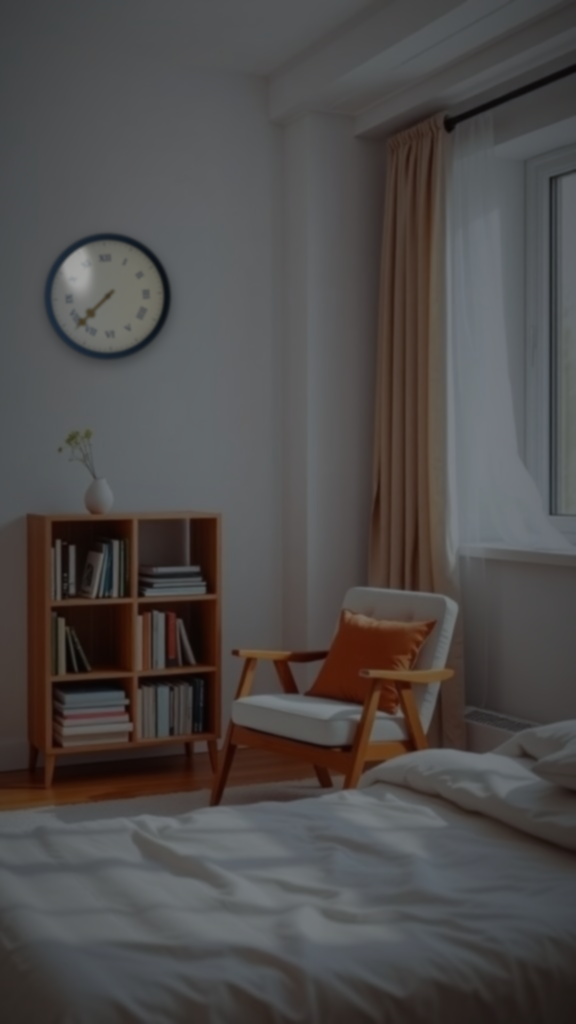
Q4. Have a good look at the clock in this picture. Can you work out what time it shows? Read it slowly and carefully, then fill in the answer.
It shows 7:38
